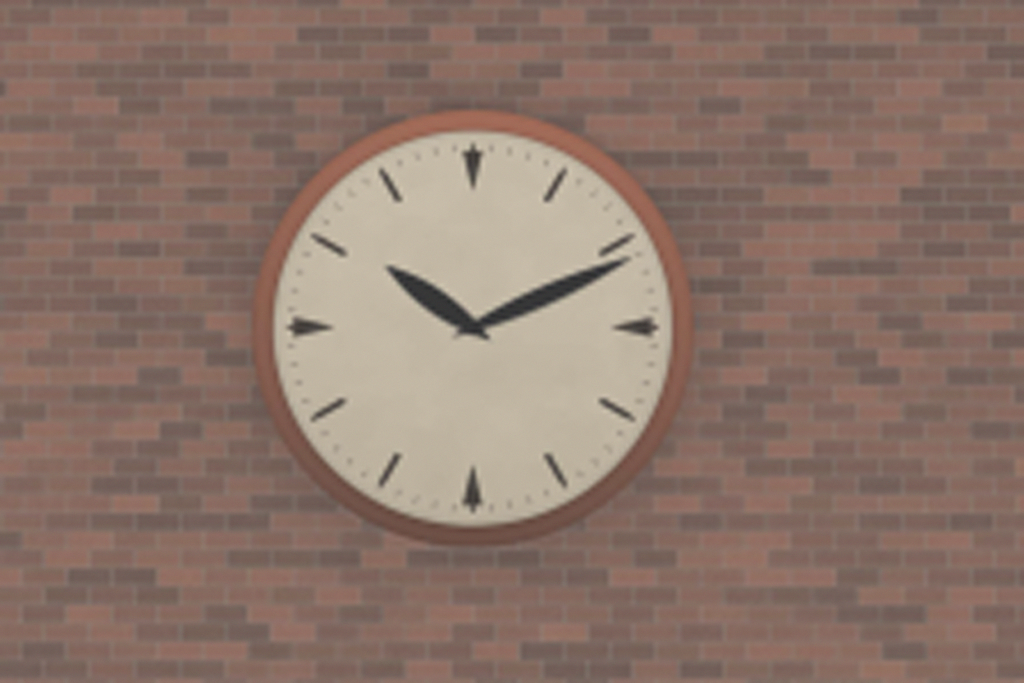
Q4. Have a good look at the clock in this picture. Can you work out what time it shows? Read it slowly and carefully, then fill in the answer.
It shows 10:11
